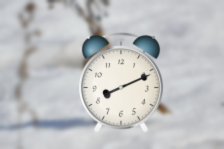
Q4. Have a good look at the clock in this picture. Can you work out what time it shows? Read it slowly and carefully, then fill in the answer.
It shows 8:11
